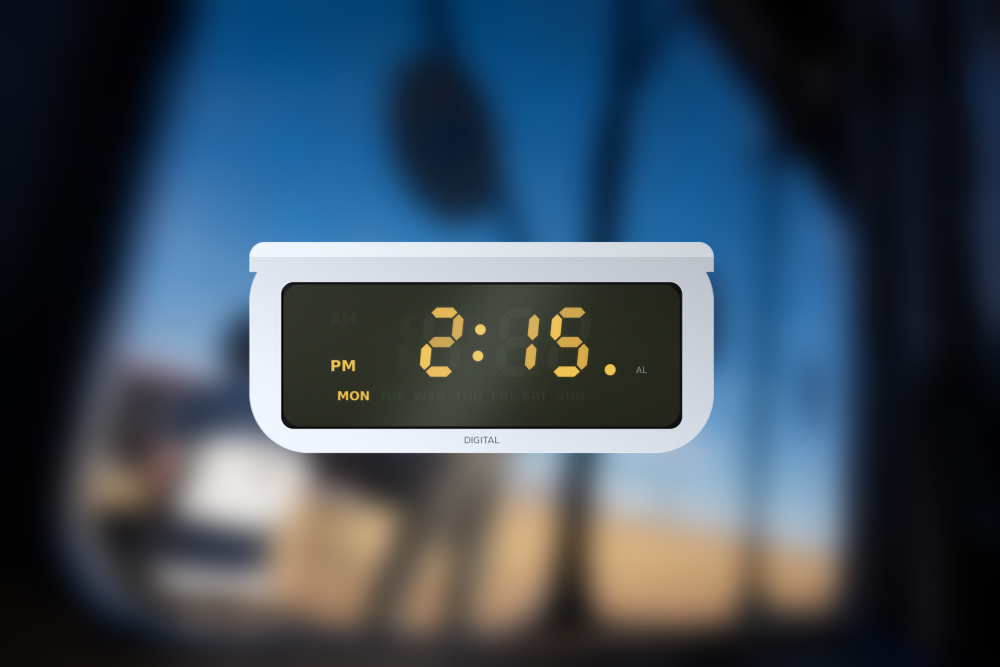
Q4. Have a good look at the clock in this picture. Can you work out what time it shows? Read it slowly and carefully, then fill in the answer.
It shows 2:15
